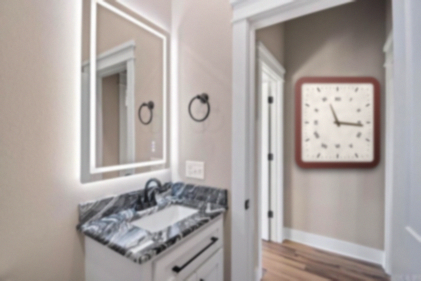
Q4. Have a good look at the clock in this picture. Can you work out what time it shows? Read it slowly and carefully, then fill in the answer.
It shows 11:16
